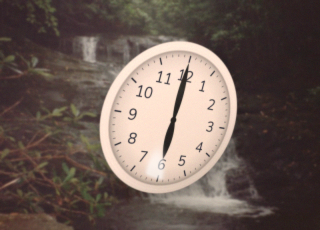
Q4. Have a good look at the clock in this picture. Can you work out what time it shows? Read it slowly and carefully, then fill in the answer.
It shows 6:00
